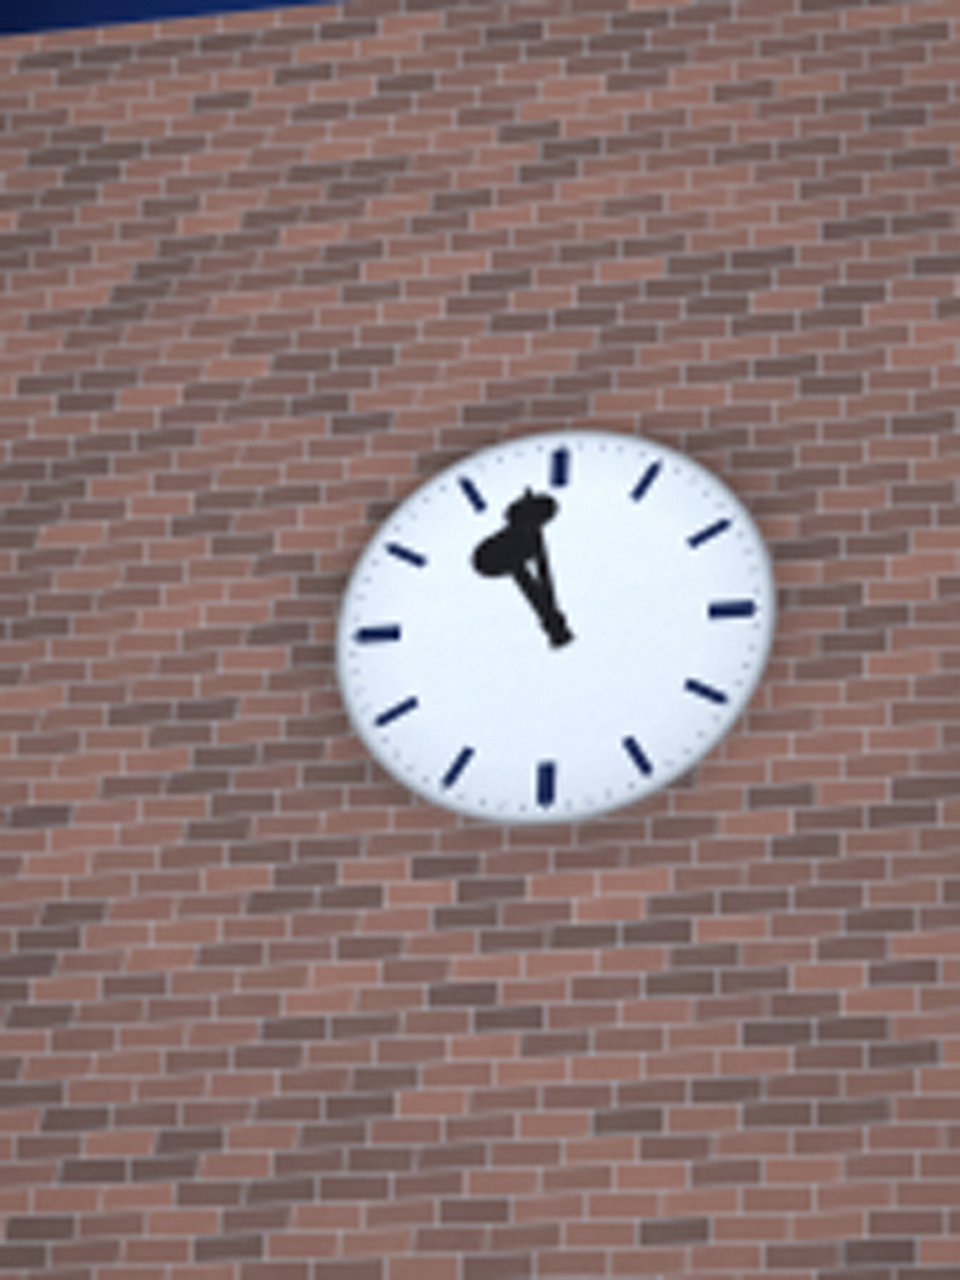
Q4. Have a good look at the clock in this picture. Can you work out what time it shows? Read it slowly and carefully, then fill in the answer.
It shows 10:58
